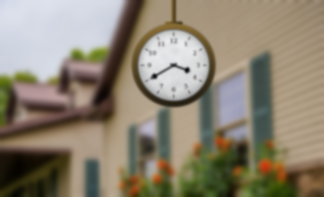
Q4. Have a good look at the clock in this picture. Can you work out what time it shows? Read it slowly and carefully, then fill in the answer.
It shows 3:40
